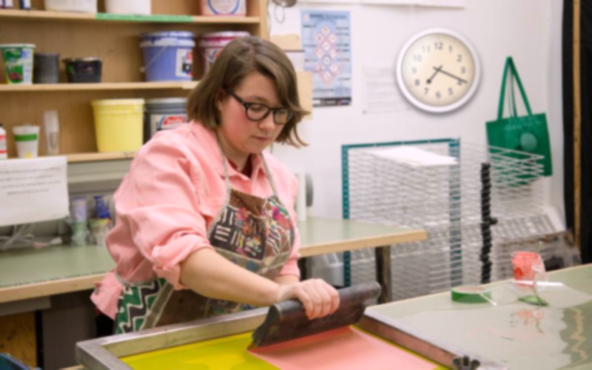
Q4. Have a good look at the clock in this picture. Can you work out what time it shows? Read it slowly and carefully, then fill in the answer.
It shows 7:19
